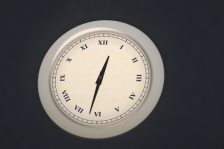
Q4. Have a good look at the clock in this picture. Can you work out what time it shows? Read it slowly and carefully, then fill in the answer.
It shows 12:32
